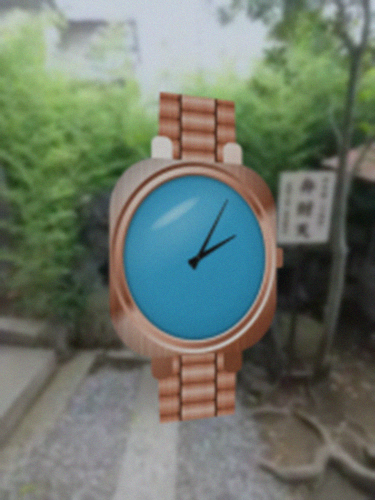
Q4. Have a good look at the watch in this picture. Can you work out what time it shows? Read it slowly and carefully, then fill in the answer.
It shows 2:05
